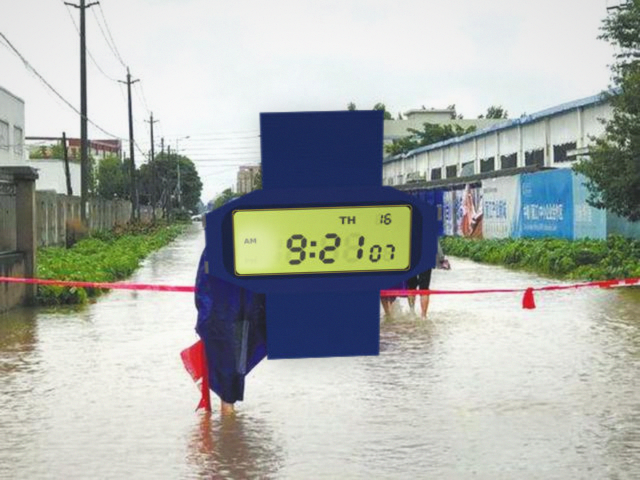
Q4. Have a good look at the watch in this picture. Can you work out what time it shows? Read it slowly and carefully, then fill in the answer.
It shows 9:21:07
